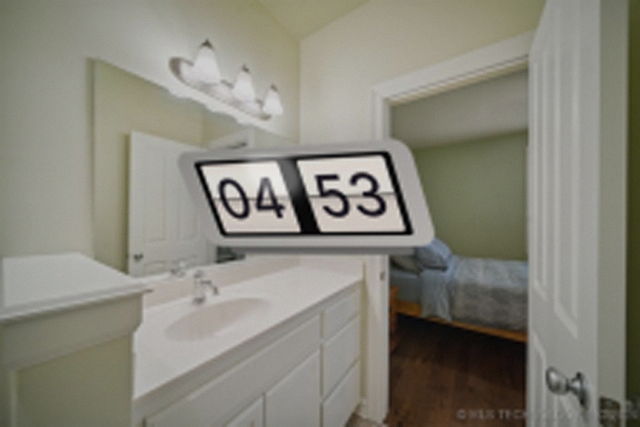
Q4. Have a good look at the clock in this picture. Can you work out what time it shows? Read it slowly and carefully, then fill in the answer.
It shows 4:53
